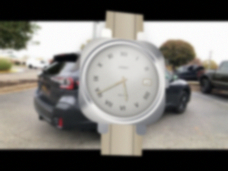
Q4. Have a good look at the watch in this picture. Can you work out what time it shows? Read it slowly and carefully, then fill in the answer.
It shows 5:40
